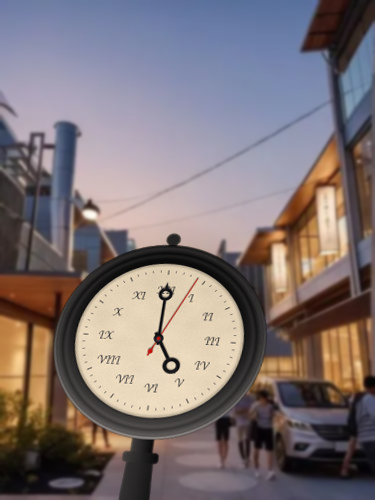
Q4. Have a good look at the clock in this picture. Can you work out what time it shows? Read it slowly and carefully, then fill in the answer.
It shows 5:00:04
